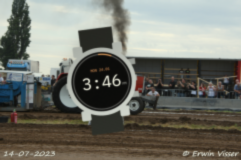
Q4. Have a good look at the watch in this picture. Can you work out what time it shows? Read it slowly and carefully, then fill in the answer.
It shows 3:46
